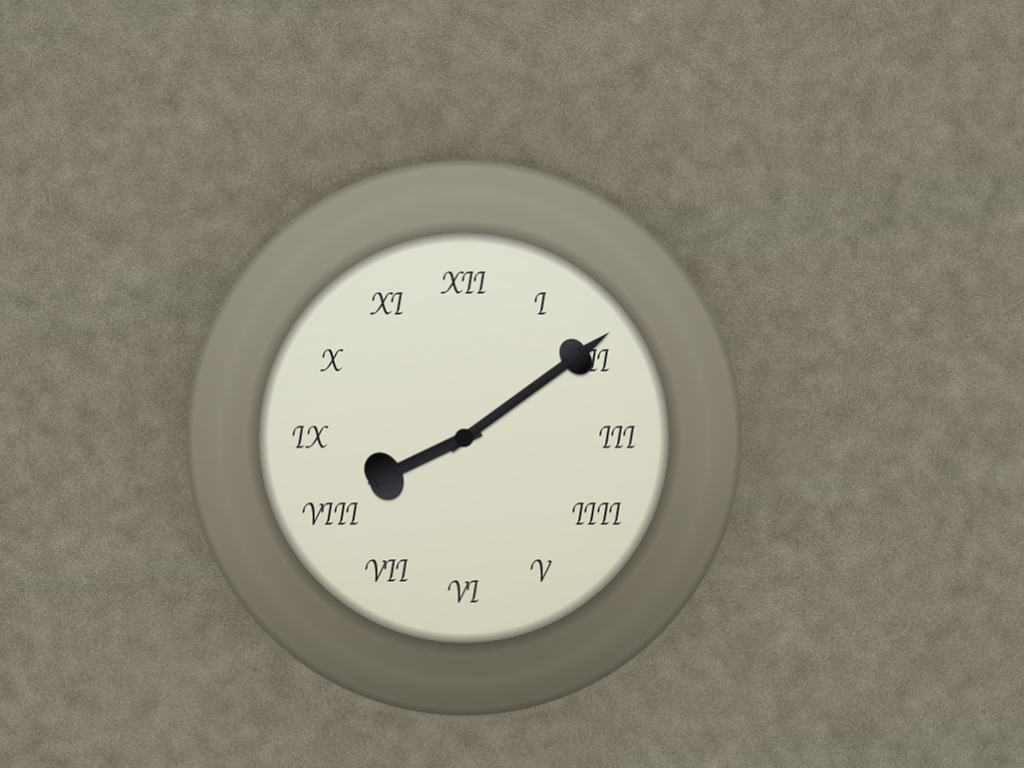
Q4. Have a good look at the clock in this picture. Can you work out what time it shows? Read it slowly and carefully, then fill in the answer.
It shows 8:09
